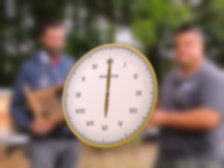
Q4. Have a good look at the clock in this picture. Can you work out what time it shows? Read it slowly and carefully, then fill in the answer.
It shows 6:00
